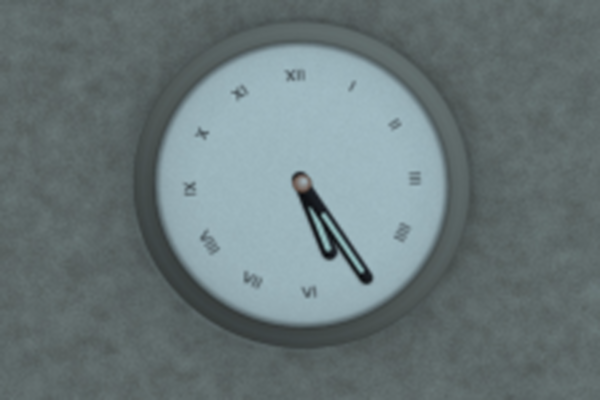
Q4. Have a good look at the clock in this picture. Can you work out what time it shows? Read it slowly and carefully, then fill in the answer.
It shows 5:25
